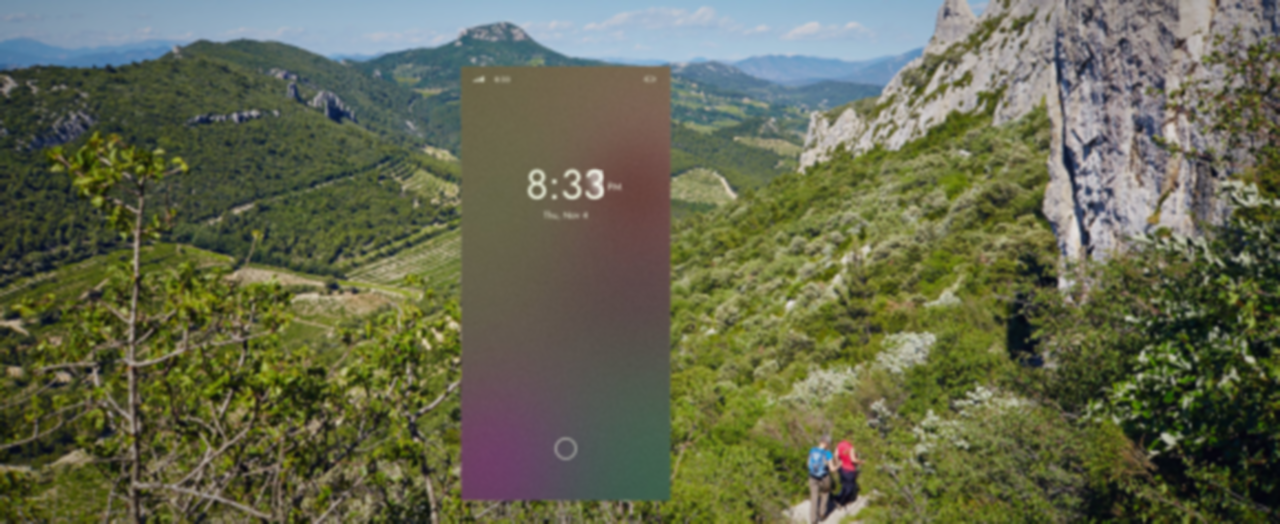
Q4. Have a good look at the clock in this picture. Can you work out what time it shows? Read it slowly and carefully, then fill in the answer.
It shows 8:33
